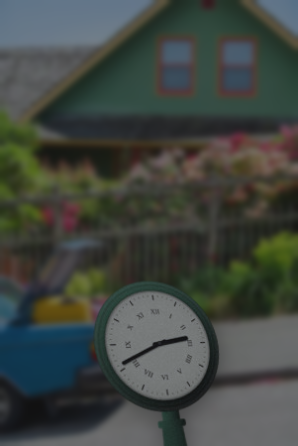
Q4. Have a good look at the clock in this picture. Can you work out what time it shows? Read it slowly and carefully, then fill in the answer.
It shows 2:41
